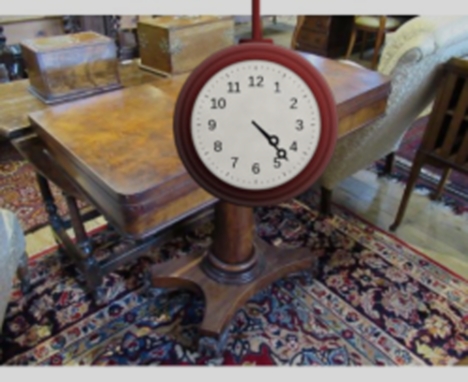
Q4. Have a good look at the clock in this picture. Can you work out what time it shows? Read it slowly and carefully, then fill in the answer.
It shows 4:23
